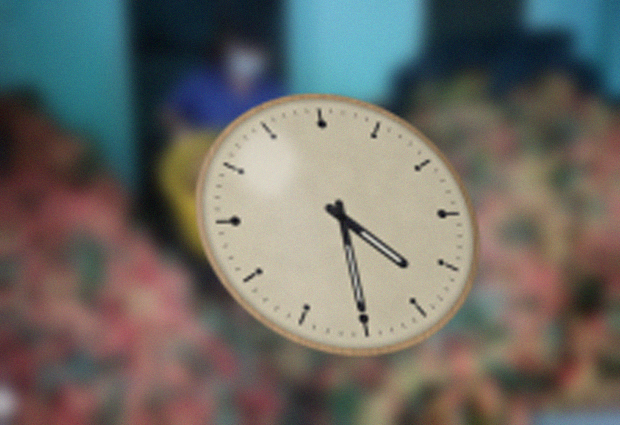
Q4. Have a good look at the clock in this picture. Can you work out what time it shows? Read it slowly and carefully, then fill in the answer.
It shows 4:30
